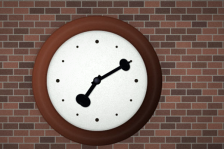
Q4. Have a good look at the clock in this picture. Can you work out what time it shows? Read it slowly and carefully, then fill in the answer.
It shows 7:10
